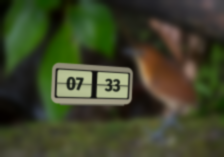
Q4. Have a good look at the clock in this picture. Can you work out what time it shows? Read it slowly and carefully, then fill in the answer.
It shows 7:33
